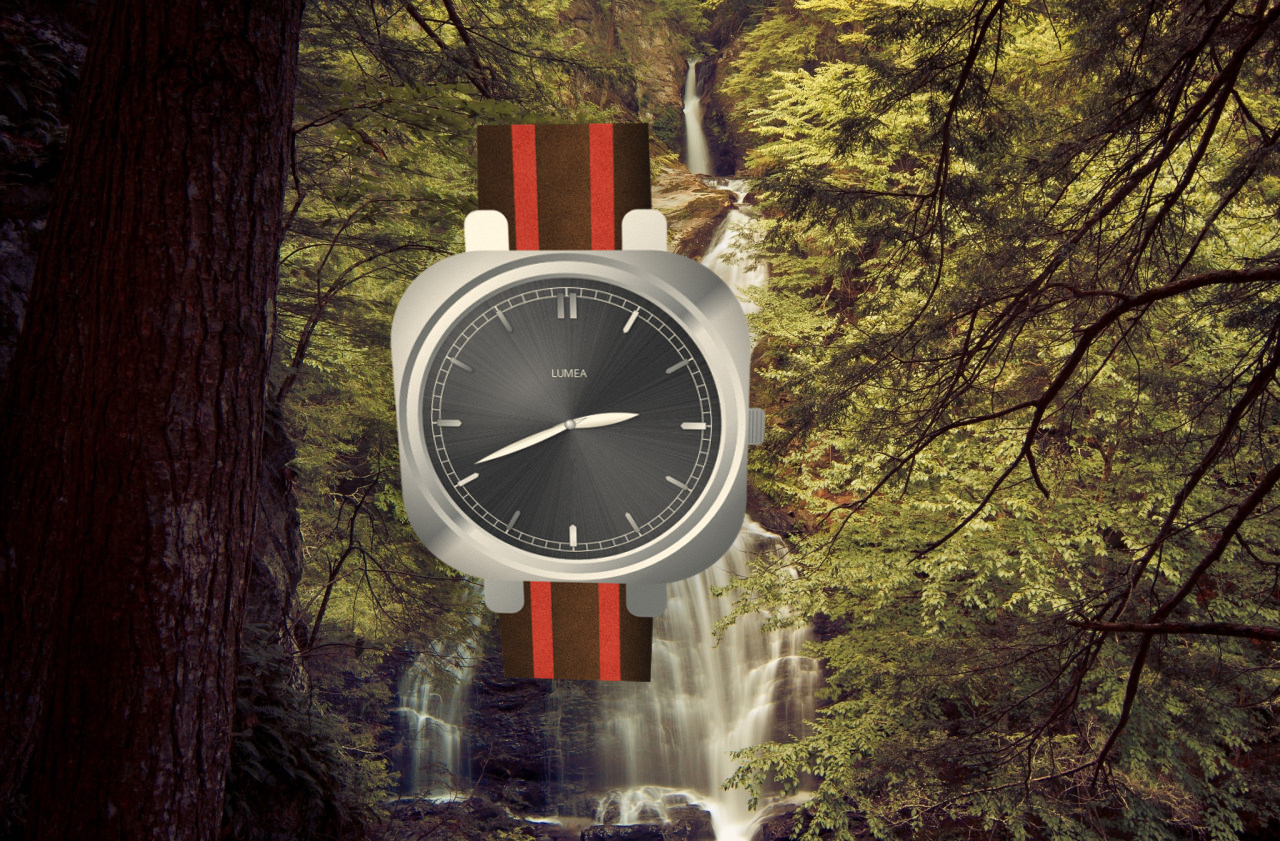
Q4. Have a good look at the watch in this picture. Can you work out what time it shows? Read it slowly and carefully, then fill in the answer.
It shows 2:41
